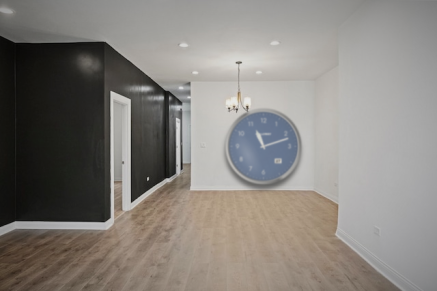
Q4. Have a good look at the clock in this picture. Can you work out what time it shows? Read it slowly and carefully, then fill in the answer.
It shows 11:12
